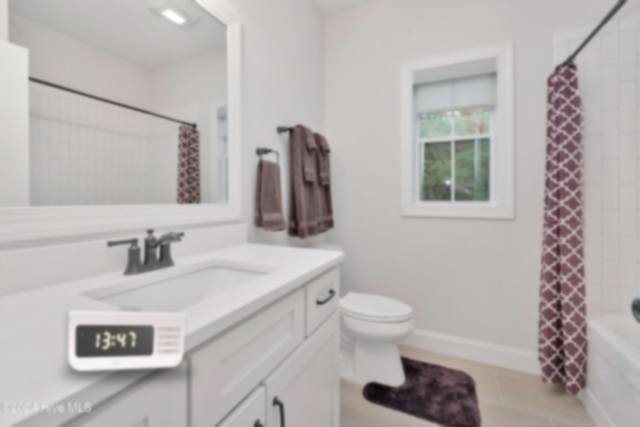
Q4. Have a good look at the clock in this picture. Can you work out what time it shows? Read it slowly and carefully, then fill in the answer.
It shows 13:47
